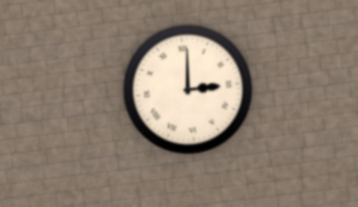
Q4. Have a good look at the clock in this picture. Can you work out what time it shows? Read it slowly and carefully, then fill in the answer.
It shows 3:01
